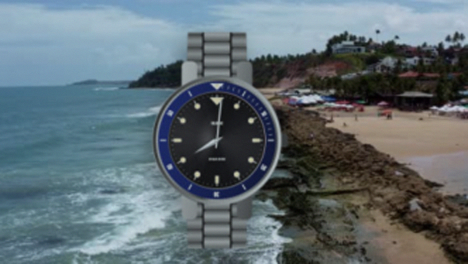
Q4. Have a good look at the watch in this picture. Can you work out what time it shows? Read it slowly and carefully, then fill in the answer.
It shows 8:01
